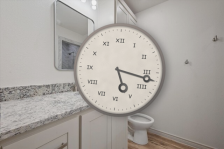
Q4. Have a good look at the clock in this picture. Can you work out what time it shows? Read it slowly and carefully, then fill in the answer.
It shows 5:17
